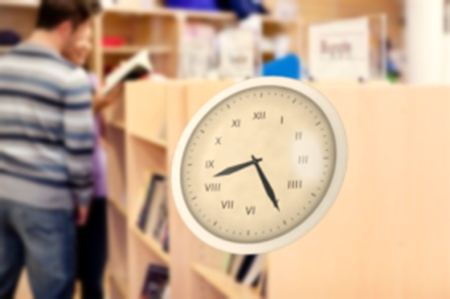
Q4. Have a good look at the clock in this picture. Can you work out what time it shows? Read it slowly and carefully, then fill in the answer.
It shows 8:25
